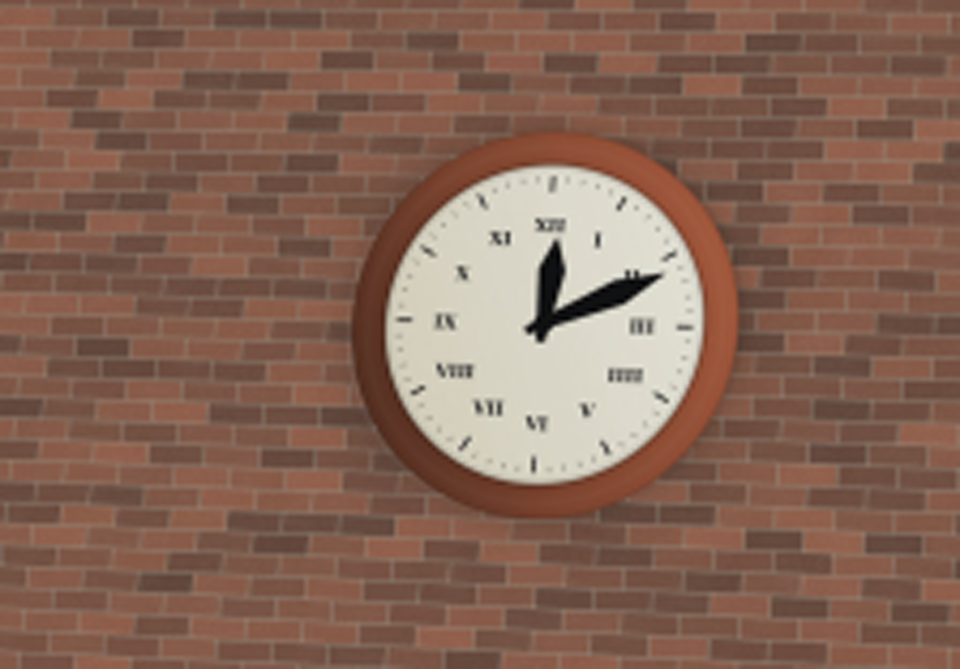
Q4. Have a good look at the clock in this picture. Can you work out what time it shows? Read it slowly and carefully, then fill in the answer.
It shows 12:11
